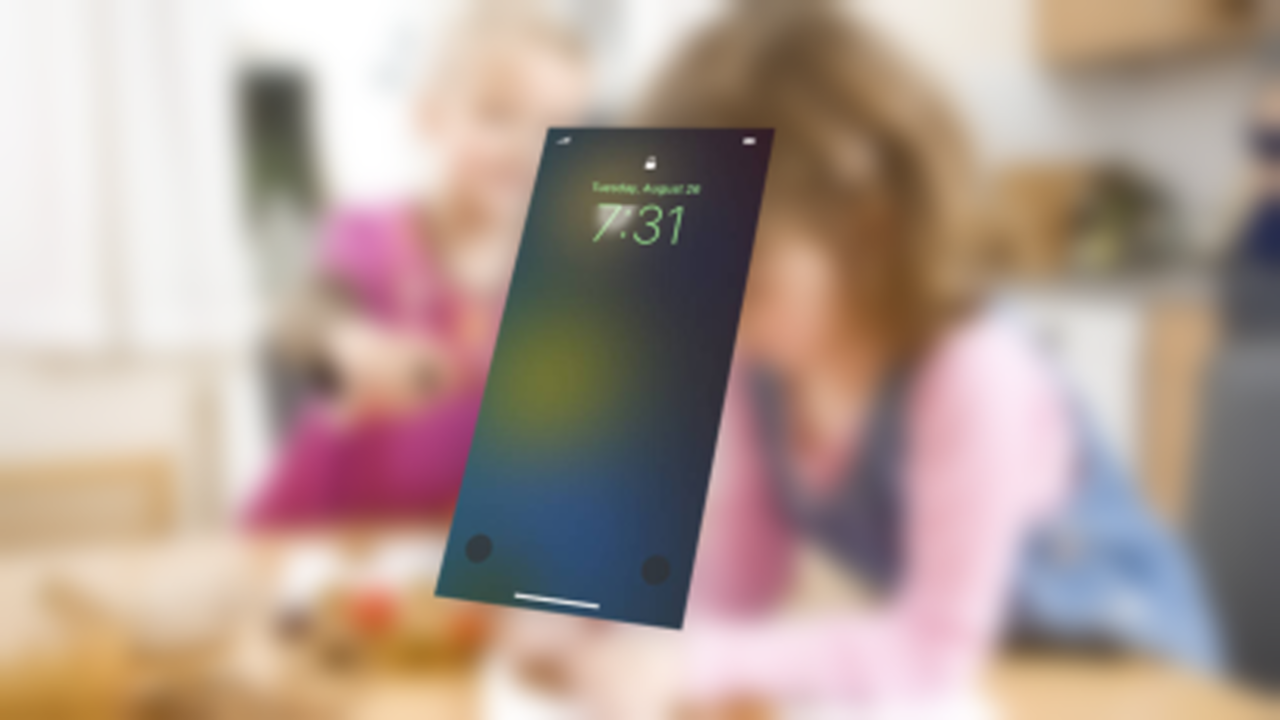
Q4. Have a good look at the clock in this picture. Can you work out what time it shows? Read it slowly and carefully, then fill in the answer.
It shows 7:31
